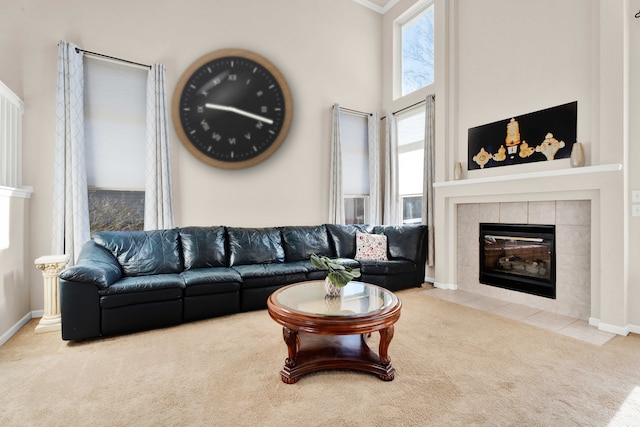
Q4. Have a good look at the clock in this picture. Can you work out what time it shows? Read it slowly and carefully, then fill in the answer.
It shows 9:18
